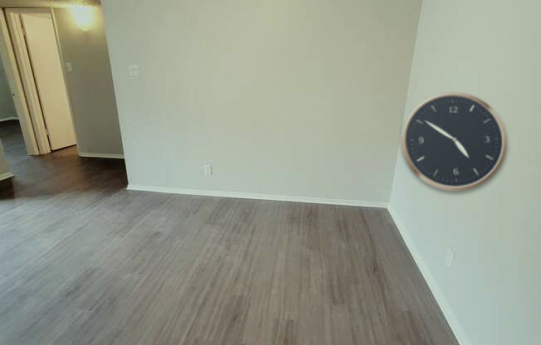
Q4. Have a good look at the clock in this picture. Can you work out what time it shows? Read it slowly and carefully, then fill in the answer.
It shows 4:51
